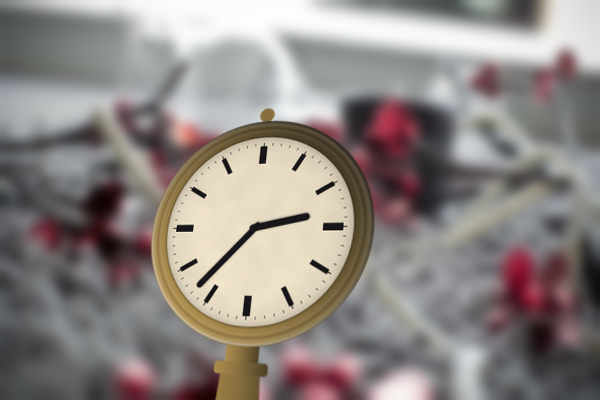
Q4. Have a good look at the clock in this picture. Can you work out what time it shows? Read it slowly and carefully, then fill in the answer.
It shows 2:37
